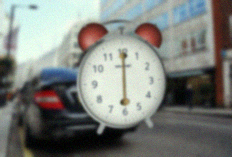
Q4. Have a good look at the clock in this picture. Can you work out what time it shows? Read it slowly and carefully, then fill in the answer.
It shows 6:00
